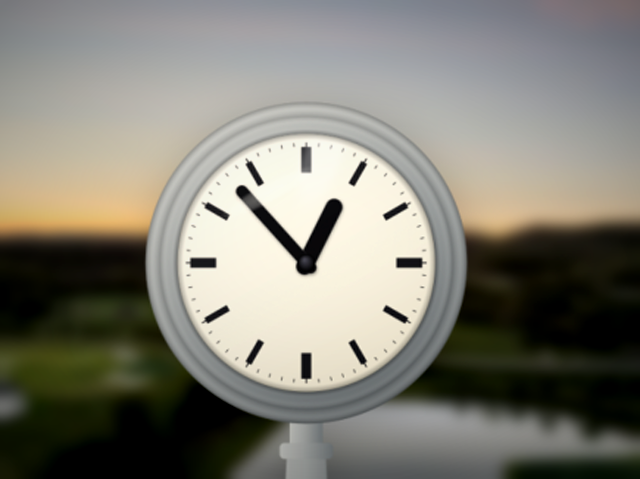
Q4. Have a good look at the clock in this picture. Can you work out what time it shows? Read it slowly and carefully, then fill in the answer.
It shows 12:53
